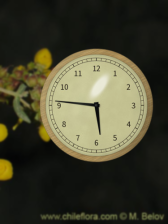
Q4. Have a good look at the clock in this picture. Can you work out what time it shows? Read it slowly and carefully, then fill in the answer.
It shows 5:46
